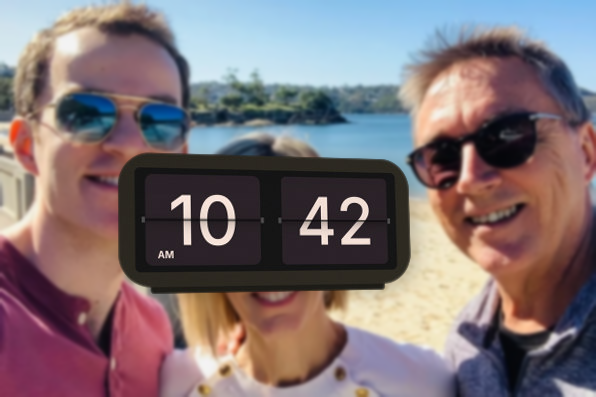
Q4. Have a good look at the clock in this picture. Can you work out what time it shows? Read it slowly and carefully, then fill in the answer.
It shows 10:42
